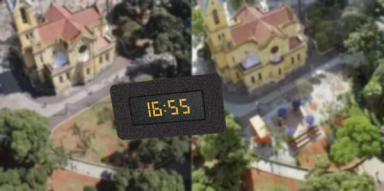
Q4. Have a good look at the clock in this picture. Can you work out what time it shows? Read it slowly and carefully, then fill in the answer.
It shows 16:55
